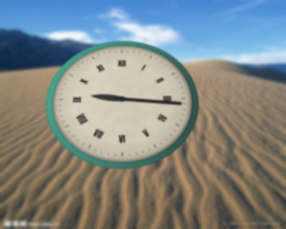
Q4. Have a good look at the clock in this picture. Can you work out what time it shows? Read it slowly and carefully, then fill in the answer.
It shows 9:16
